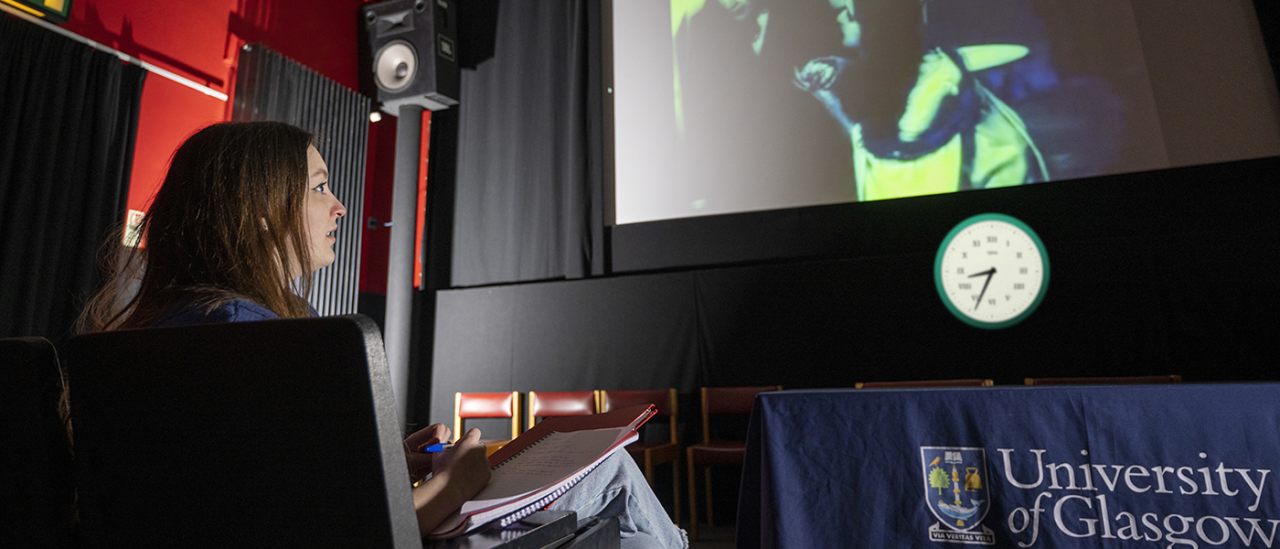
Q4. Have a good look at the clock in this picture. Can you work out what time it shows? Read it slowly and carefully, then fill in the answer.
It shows 8:34
